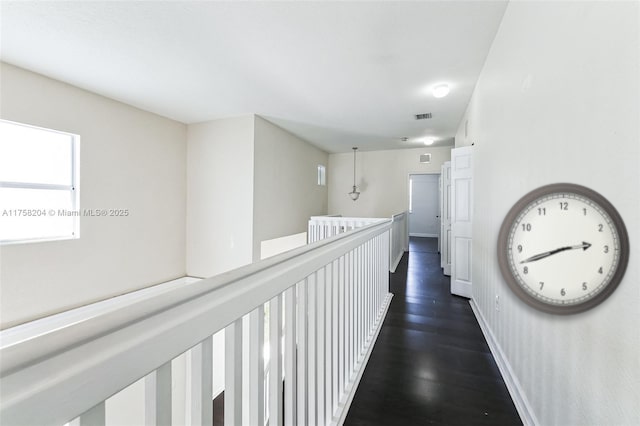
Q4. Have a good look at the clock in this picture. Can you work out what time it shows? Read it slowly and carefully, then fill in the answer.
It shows 2:42
